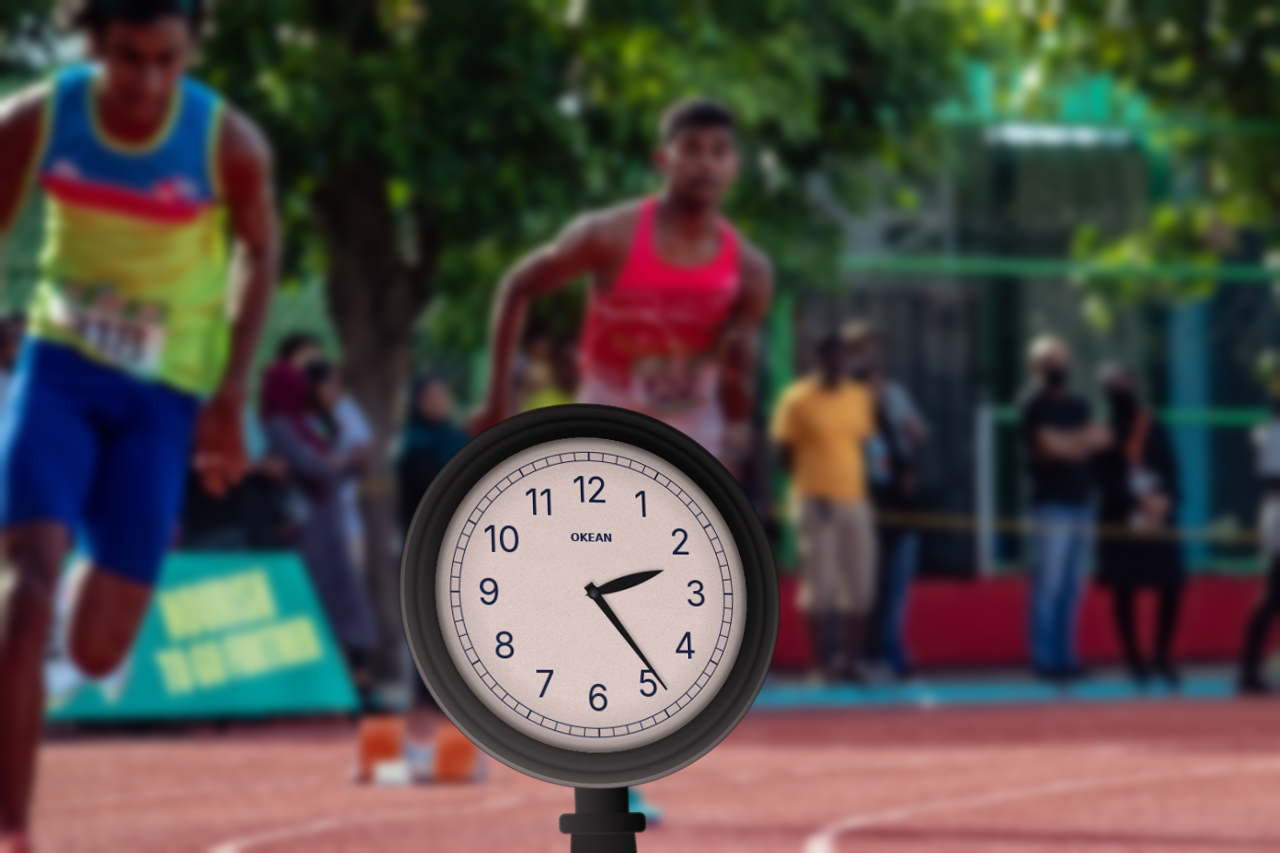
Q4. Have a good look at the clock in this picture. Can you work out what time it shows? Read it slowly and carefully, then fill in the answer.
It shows 2:24
